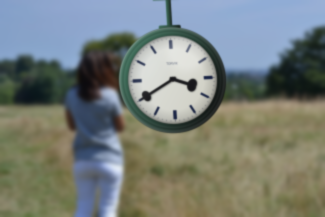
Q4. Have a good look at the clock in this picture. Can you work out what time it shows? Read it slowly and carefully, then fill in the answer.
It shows 3:40
